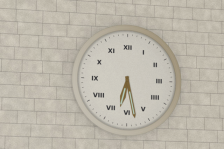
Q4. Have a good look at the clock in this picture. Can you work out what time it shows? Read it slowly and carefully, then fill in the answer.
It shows 6:28
